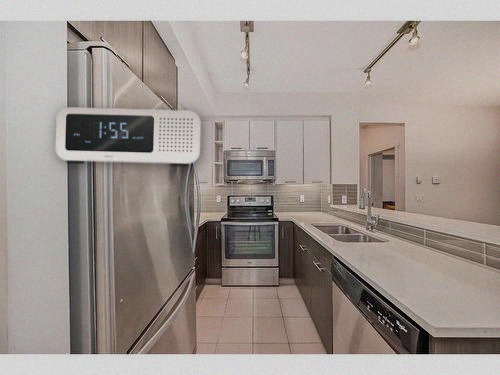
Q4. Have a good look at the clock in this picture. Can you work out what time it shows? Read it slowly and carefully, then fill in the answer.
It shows 1:55
